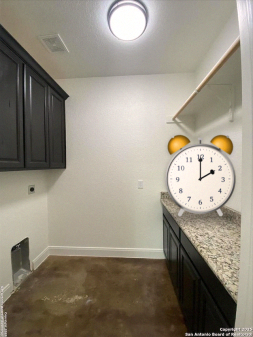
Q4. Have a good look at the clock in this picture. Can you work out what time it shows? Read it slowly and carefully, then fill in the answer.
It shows 2:00
